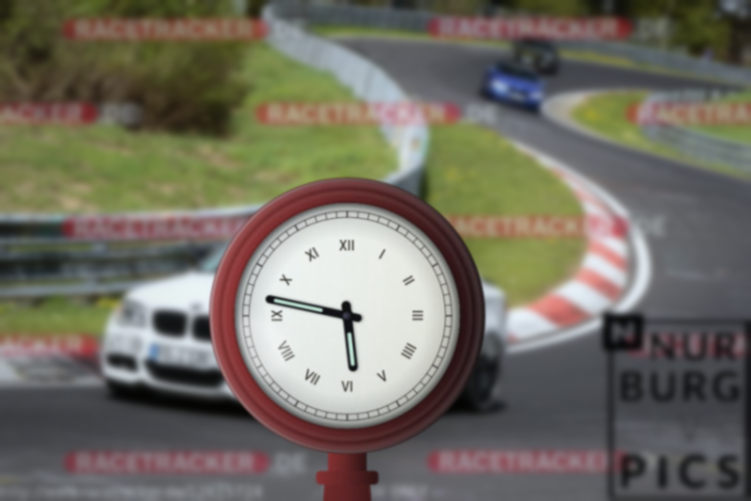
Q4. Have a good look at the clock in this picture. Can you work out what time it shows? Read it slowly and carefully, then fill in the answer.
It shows 5:47
